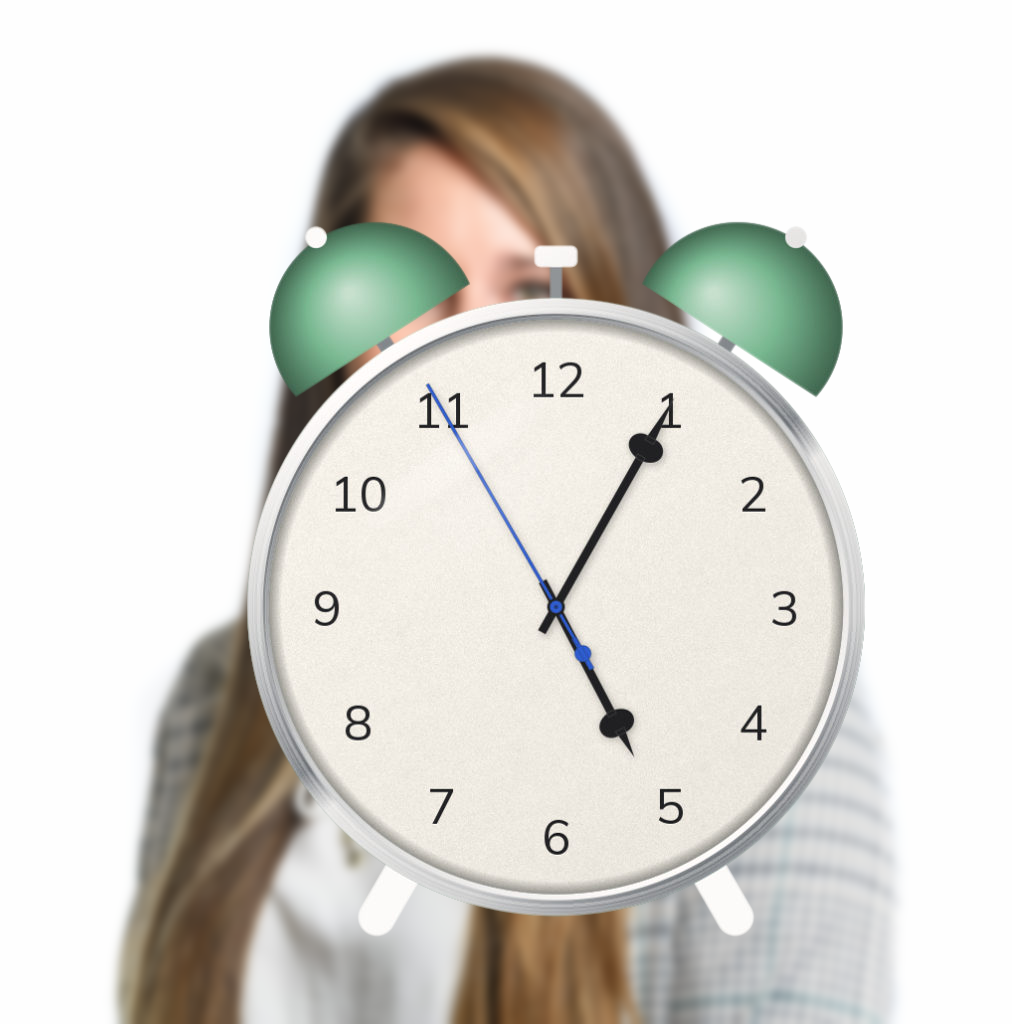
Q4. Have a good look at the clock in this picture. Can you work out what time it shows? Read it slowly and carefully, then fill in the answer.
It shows 5:04:55
